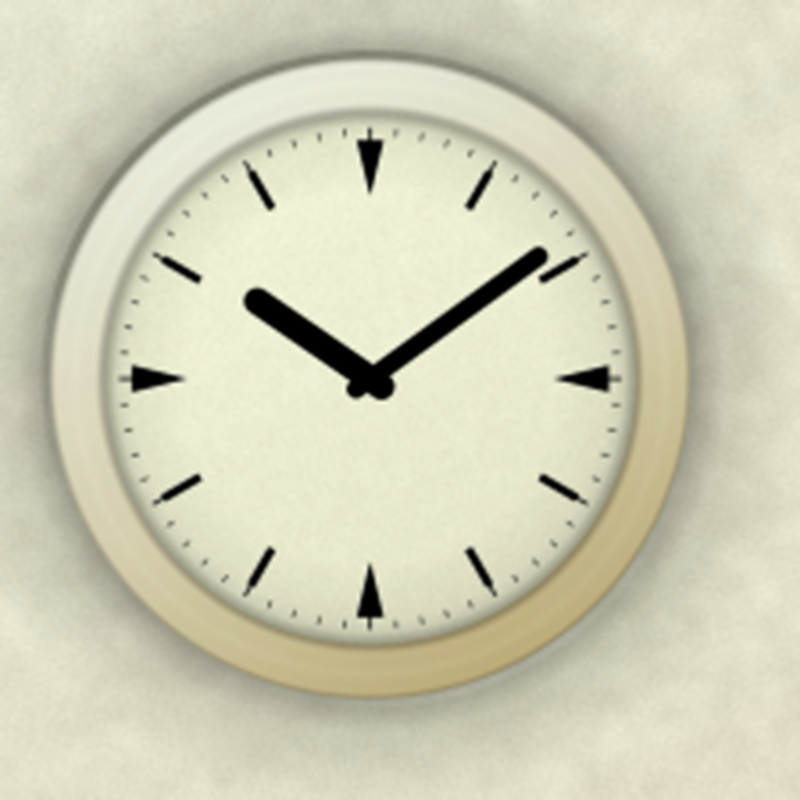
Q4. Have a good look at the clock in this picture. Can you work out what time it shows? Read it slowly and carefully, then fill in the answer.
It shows 10:09
